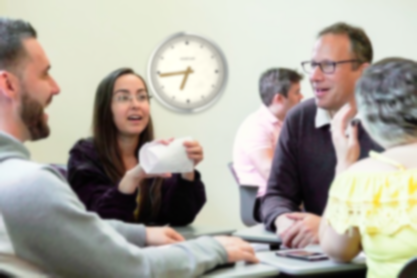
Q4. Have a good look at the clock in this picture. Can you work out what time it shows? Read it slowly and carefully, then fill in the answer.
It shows 6:44
